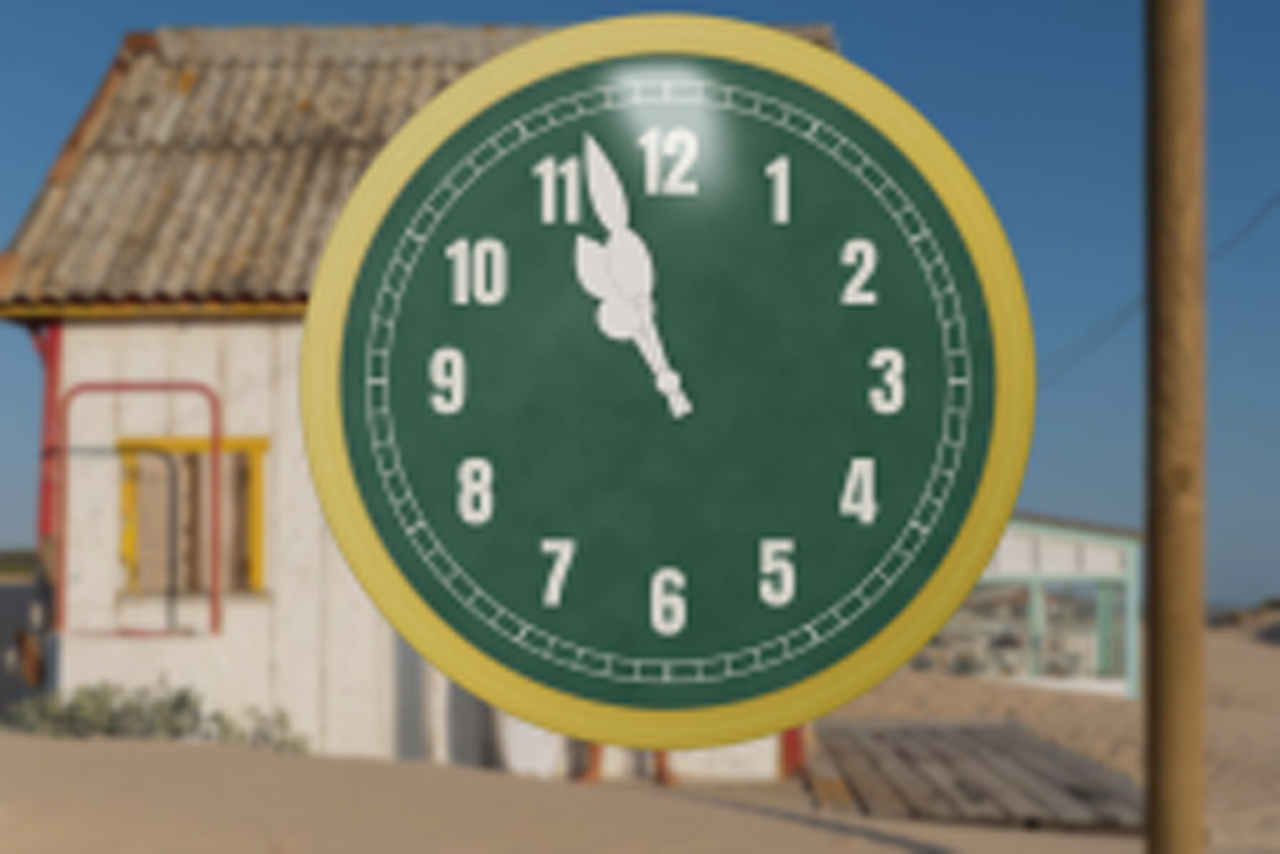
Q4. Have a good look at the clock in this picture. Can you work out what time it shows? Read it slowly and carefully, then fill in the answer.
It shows 10:57
